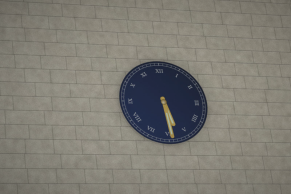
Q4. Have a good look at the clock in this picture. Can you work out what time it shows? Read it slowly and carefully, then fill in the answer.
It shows 5:29
